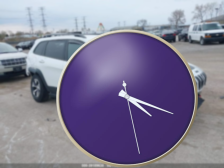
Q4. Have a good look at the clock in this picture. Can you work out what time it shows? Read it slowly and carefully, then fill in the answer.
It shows 4:18:28
